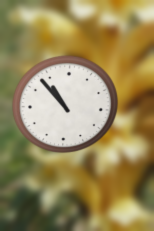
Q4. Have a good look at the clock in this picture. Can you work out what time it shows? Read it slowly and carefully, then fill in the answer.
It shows 10:53
